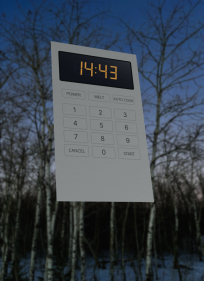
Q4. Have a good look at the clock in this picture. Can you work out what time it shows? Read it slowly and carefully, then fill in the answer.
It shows 14:43
